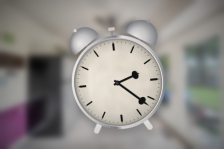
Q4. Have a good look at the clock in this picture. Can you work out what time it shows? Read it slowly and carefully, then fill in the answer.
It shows 2:22
